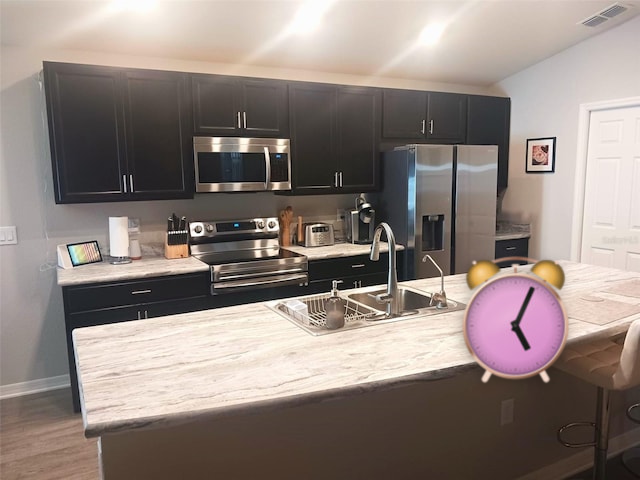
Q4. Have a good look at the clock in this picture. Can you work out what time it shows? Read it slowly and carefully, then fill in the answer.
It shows 5:04
